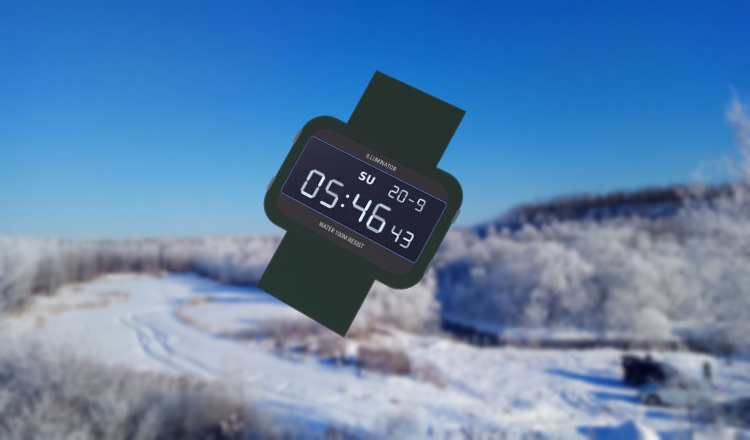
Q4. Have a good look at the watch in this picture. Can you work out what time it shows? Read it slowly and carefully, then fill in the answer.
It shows 5:46:43
